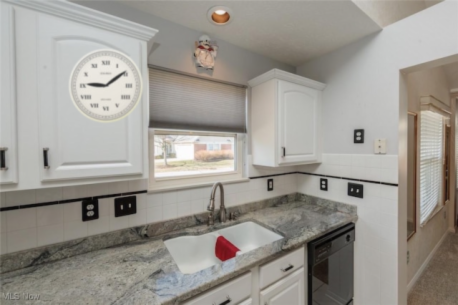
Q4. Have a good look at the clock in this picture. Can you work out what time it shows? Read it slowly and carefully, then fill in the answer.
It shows 9:09
